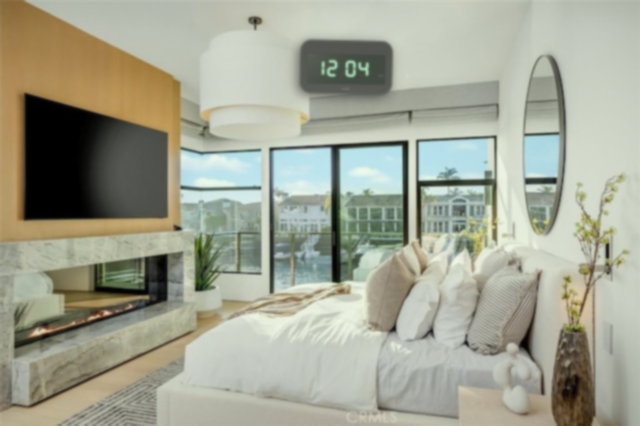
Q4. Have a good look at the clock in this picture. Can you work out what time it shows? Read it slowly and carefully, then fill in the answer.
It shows 12:04
